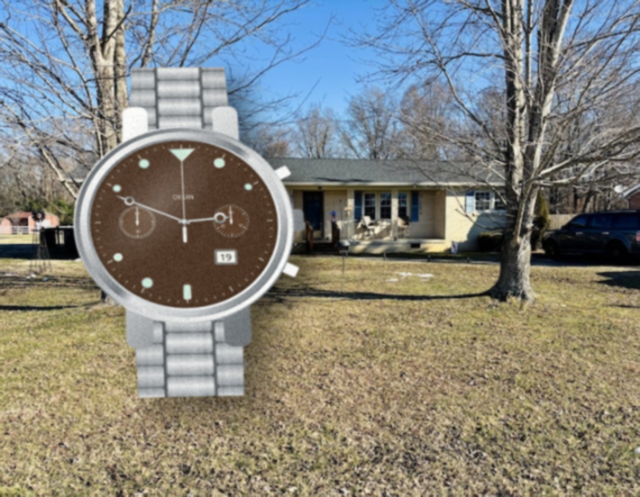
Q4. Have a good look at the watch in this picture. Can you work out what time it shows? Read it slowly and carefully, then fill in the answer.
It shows 2:49
